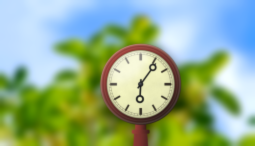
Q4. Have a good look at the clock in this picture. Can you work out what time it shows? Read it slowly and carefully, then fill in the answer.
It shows 6:06
